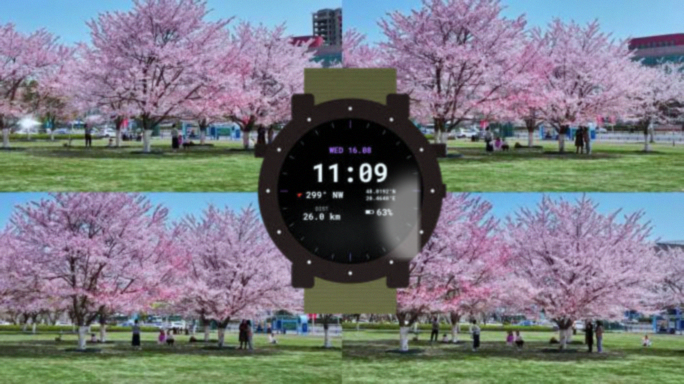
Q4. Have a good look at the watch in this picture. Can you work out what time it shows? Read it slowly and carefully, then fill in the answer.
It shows 11:09
